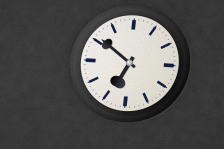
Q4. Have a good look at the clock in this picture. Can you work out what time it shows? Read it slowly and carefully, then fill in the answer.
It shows 6:51
